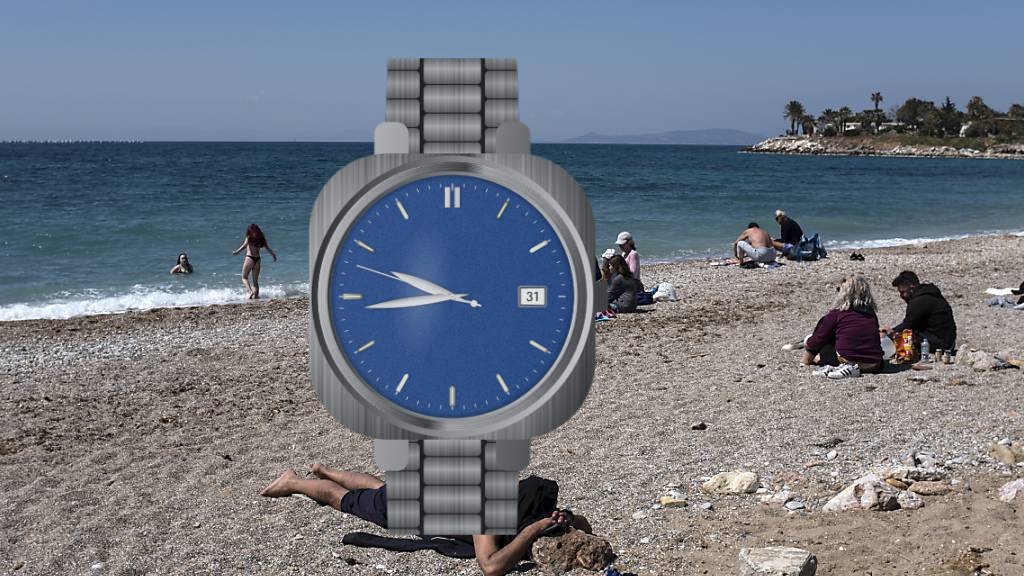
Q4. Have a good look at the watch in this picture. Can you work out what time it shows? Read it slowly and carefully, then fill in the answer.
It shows 9:43:48
